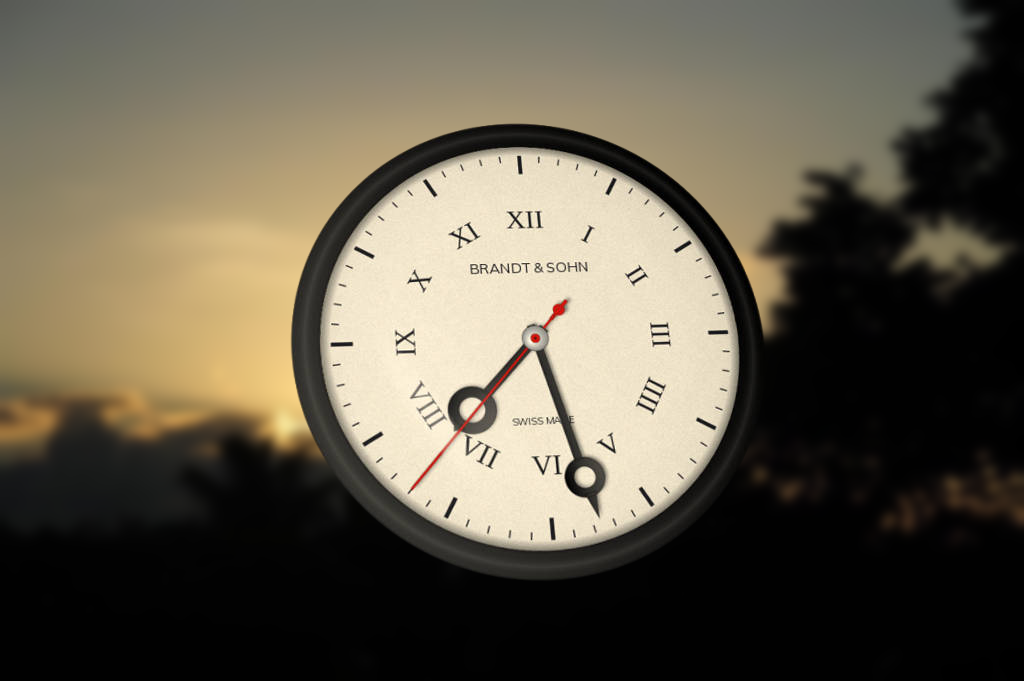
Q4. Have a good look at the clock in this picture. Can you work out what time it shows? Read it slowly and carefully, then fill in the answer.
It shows 7:27:37
